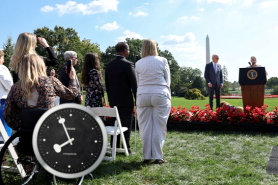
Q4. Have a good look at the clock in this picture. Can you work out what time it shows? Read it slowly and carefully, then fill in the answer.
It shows 7:56
